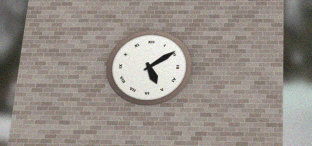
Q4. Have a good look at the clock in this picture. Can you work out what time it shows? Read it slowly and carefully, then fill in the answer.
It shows 5:09
